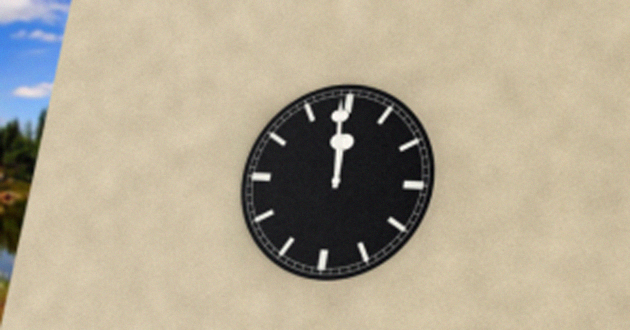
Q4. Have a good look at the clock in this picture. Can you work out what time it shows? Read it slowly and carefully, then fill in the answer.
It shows 11:59
